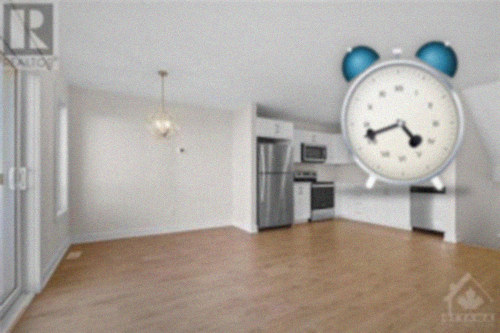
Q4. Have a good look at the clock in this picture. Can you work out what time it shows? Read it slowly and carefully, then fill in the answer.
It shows 4:42
